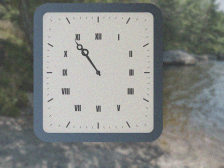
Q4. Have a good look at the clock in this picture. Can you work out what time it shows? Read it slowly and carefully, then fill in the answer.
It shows 10:54
